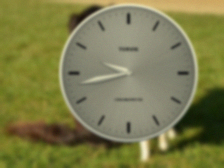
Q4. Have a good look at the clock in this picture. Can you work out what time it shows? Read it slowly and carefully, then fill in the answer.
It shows 9:43
